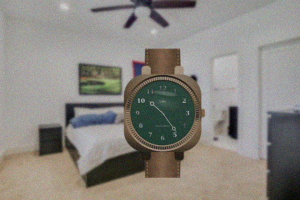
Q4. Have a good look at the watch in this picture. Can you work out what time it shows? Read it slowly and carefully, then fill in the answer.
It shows 10:24
